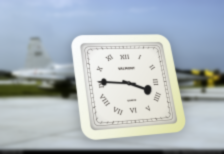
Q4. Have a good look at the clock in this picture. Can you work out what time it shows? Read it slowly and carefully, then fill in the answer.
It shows 3:46
